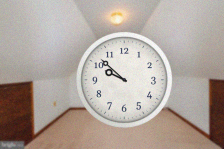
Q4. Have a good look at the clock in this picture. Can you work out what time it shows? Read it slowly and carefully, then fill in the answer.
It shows 9:52
